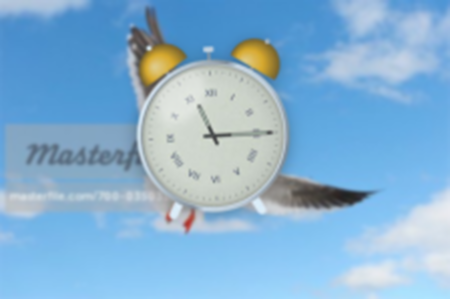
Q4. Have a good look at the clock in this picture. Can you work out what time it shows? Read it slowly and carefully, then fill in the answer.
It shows 11:15
